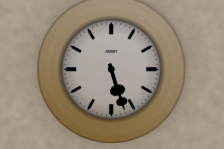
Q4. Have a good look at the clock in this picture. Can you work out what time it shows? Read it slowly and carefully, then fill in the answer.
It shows 5:27
